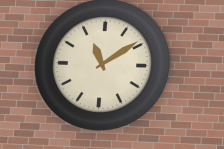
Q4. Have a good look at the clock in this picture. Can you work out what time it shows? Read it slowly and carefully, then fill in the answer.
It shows 11:09
